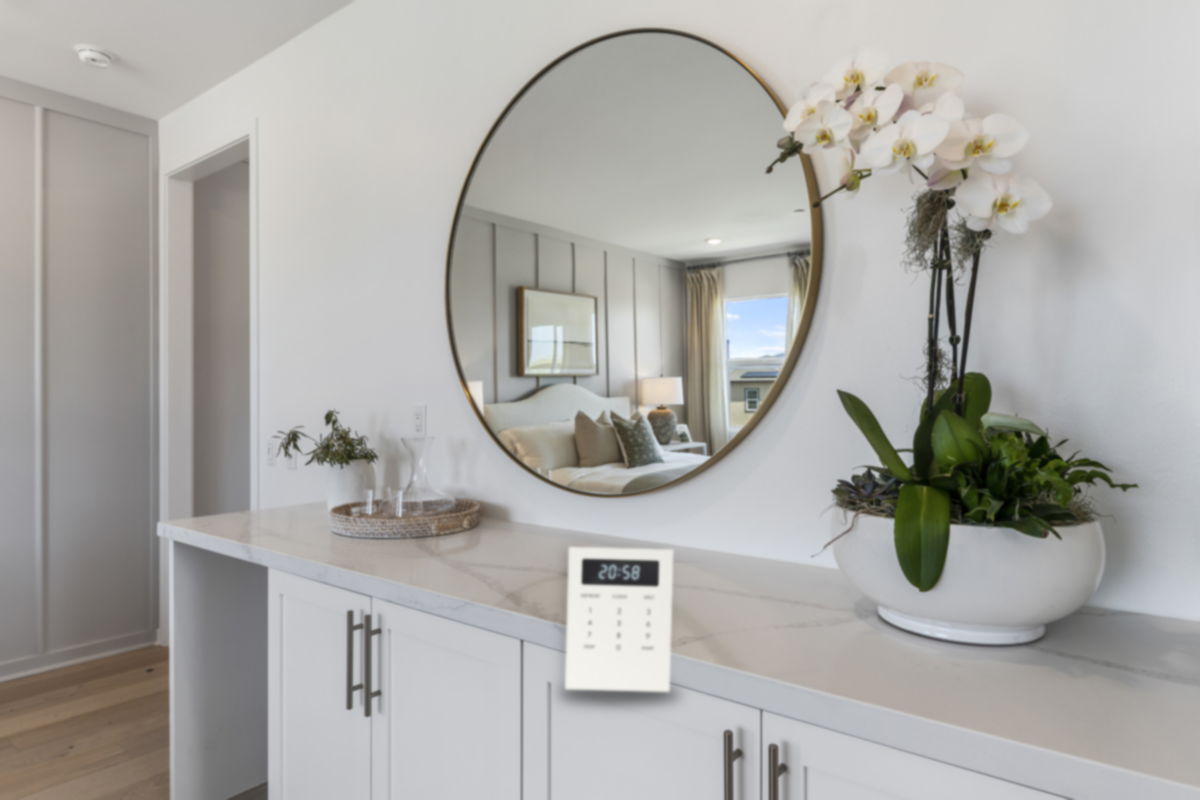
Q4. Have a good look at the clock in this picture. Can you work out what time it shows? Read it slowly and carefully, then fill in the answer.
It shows 20:58
